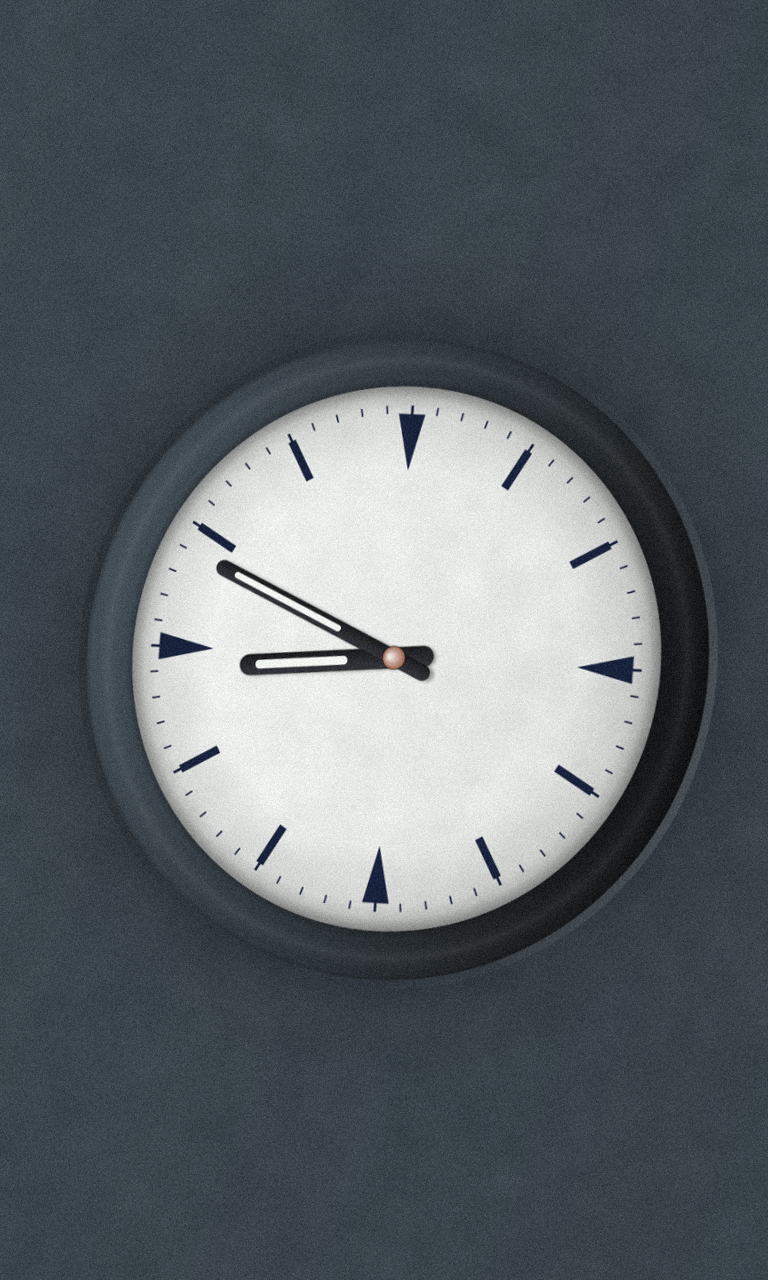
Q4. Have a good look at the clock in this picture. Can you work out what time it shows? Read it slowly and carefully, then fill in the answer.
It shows 8:49
